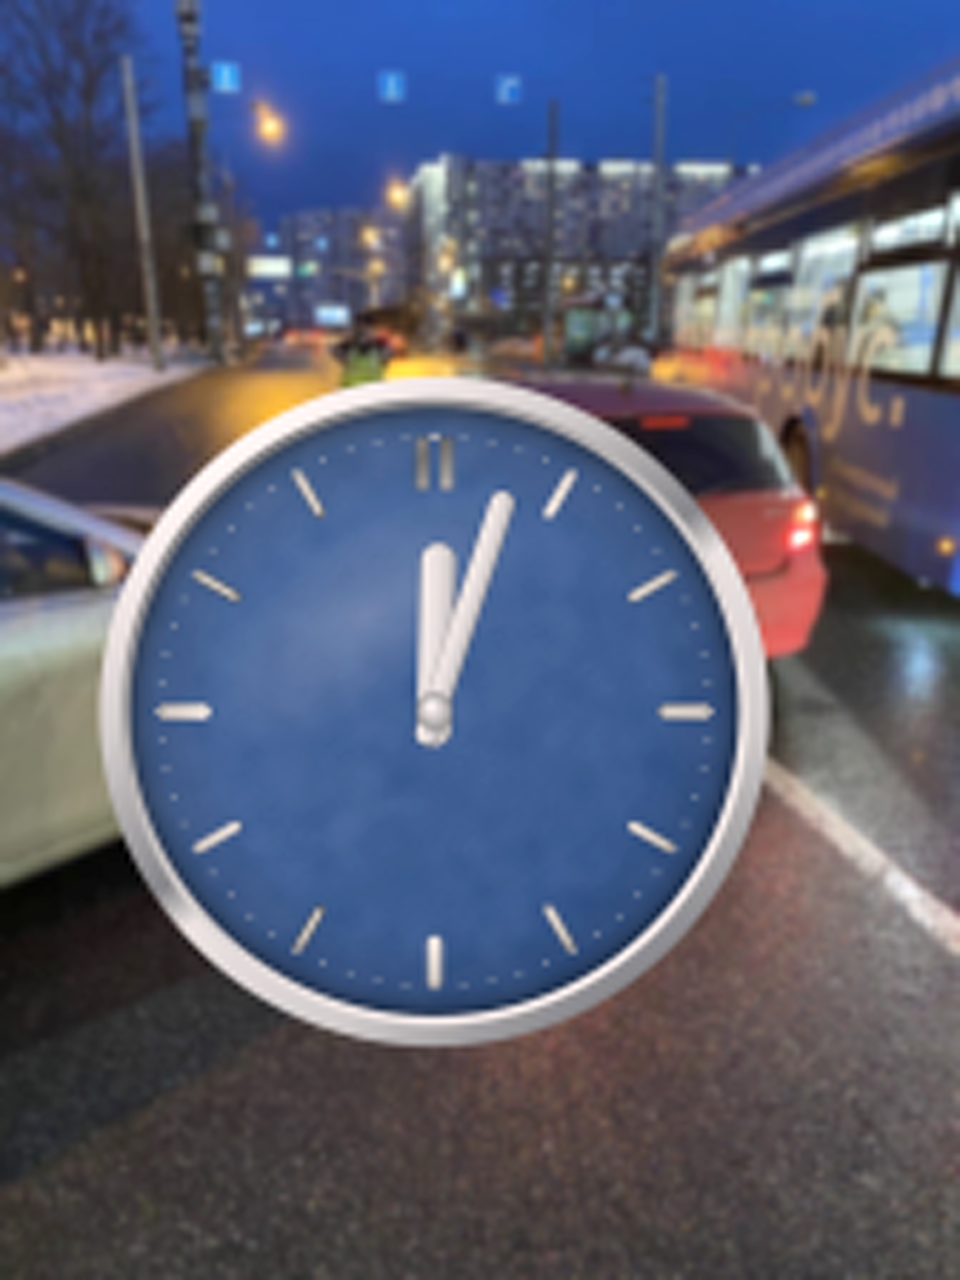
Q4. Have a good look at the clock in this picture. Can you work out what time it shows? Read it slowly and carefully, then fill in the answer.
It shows 12:03
